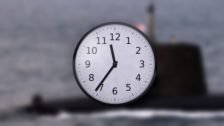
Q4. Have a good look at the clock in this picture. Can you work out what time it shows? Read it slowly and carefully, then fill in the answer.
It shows 11:36
